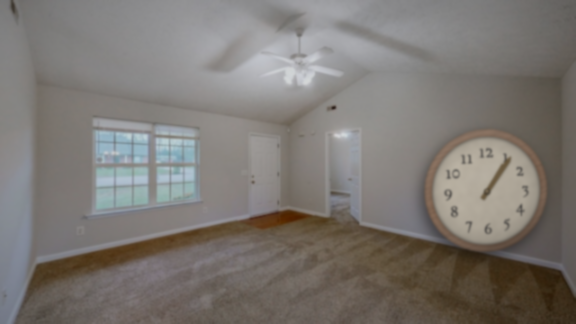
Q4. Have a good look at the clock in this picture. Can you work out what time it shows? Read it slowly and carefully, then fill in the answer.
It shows 1:06
